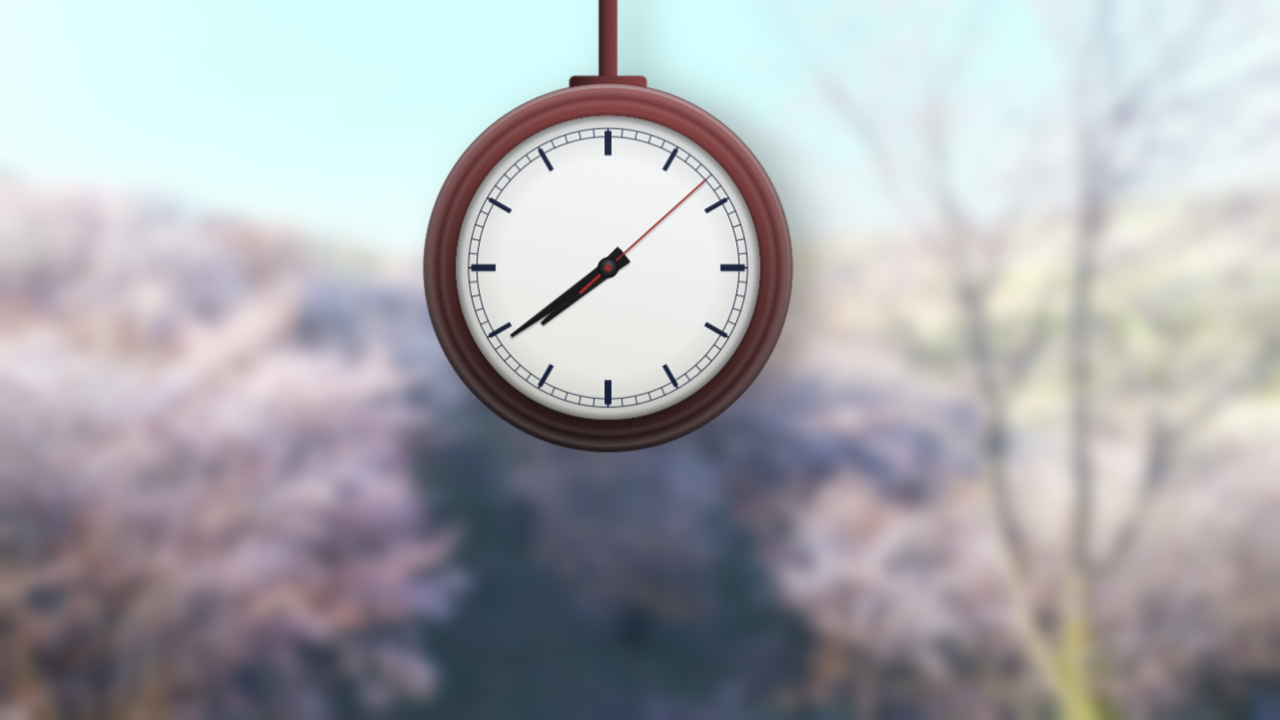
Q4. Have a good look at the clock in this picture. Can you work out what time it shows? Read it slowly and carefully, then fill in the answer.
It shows 7:39:08
